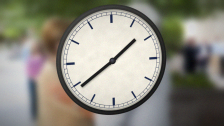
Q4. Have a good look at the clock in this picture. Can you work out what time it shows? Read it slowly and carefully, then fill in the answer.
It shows 1:39
